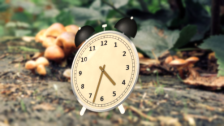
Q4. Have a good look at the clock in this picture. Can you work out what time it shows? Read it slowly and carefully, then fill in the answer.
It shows 4:33
